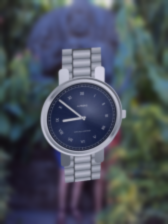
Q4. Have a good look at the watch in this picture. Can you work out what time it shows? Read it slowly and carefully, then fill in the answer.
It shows 8:52
